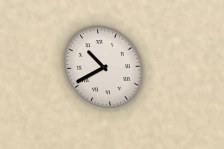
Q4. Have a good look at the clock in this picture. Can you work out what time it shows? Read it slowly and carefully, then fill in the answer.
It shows 10:41
